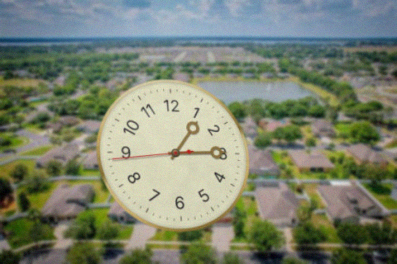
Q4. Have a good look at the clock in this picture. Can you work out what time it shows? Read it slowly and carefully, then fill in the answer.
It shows 1:14:44
